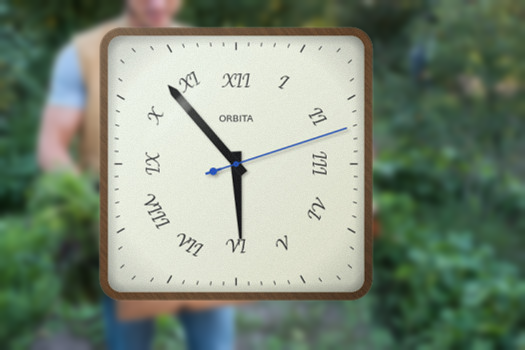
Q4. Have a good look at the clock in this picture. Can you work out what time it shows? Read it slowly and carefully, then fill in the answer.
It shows 5:53:12
